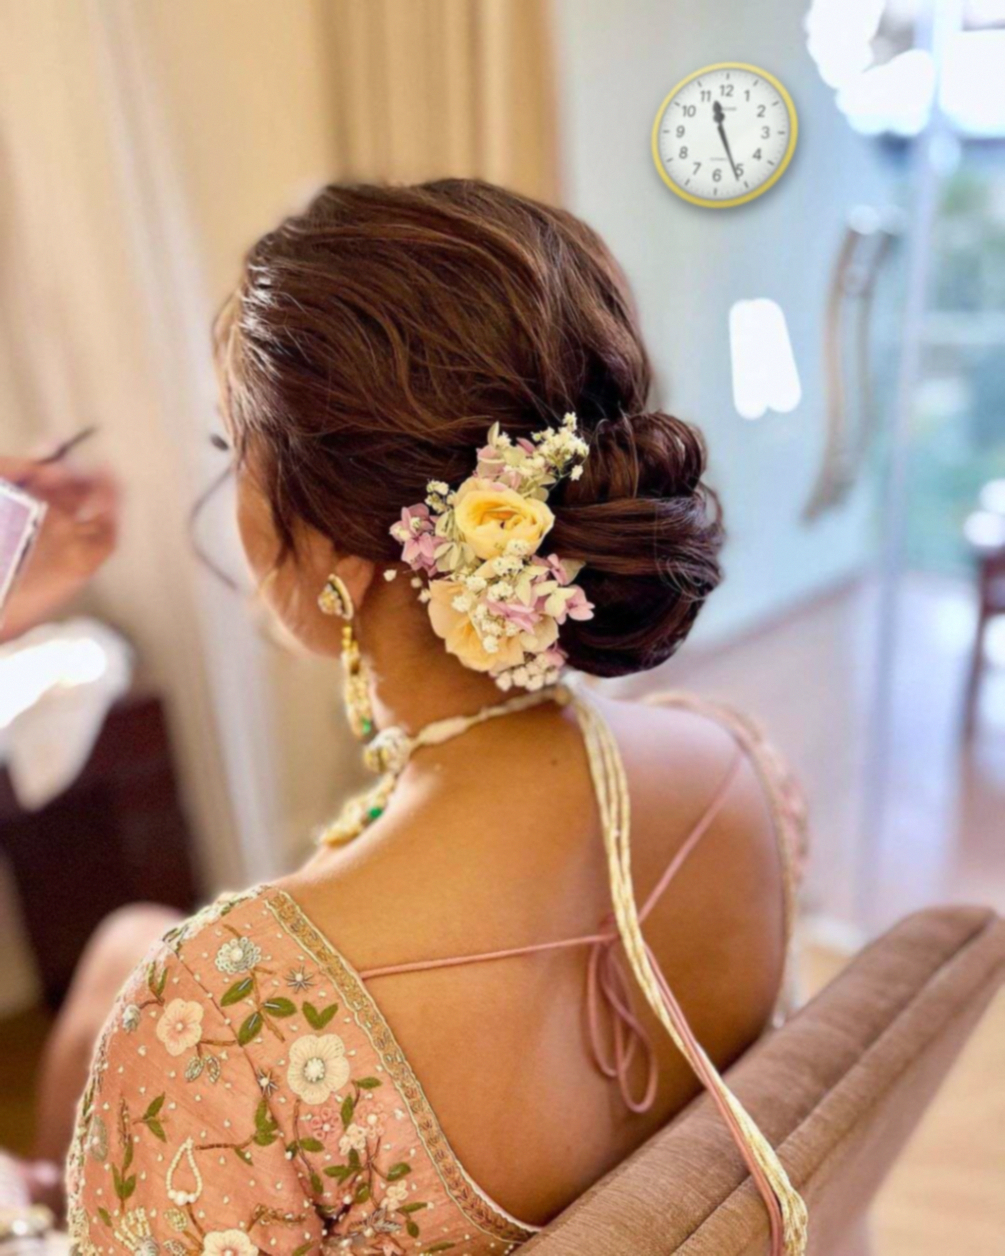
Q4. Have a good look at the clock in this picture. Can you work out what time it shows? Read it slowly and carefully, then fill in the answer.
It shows 11:26
